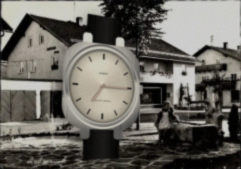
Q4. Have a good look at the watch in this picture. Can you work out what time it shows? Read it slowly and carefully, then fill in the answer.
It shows 7:15
